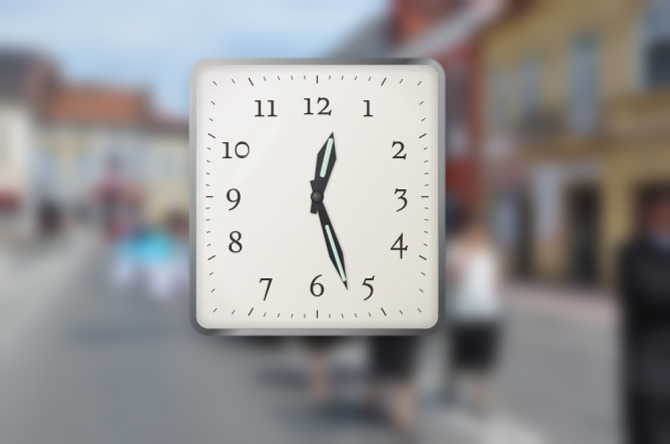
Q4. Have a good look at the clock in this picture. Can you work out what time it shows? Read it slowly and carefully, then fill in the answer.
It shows 12:27
